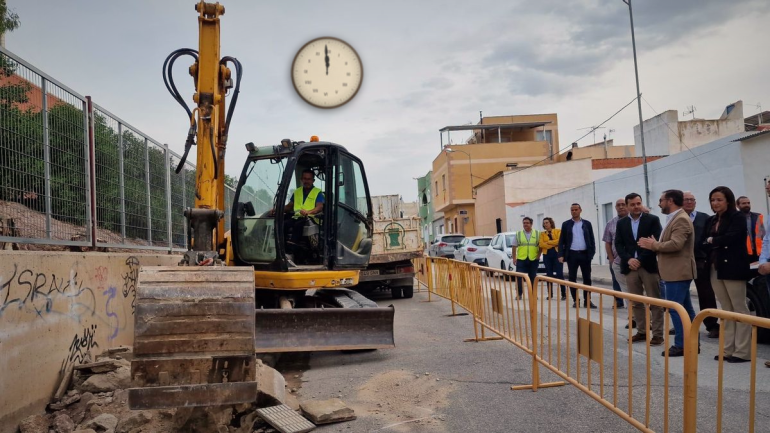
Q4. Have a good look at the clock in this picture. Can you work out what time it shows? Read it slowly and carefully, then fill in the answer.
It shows 11:59
